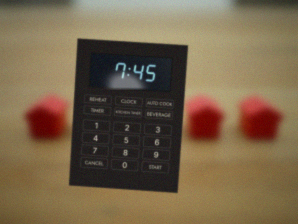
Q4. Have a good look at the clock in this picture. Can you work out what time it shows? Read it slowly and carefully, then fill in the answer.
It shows 7:45
